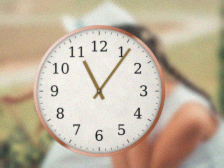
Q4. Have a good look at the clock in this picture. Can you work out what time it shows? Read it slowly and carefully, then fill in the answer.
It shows 11:06
